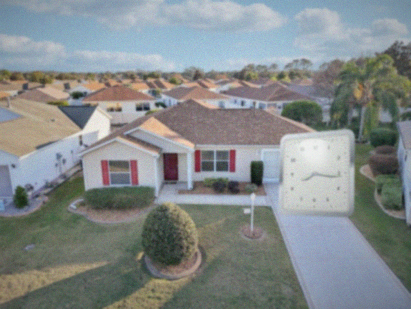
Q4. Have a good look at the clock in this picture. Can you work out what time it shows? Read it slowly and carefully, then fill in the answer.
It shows 8:16
